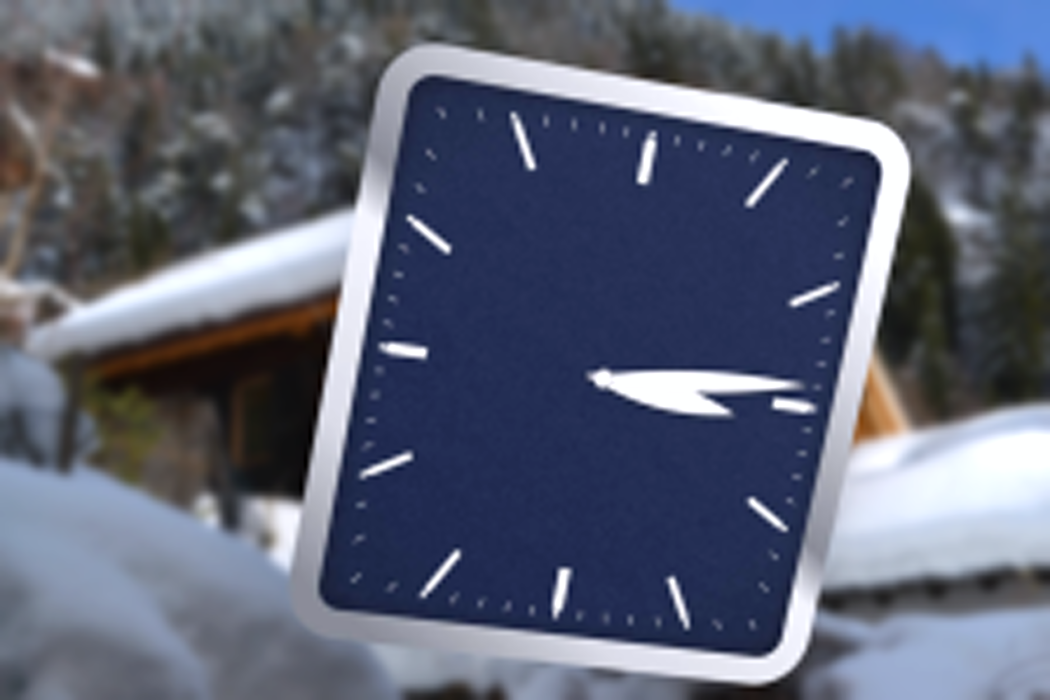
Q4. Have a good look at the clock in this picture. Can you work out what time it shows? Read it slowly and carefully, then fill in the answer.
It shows 3:14
